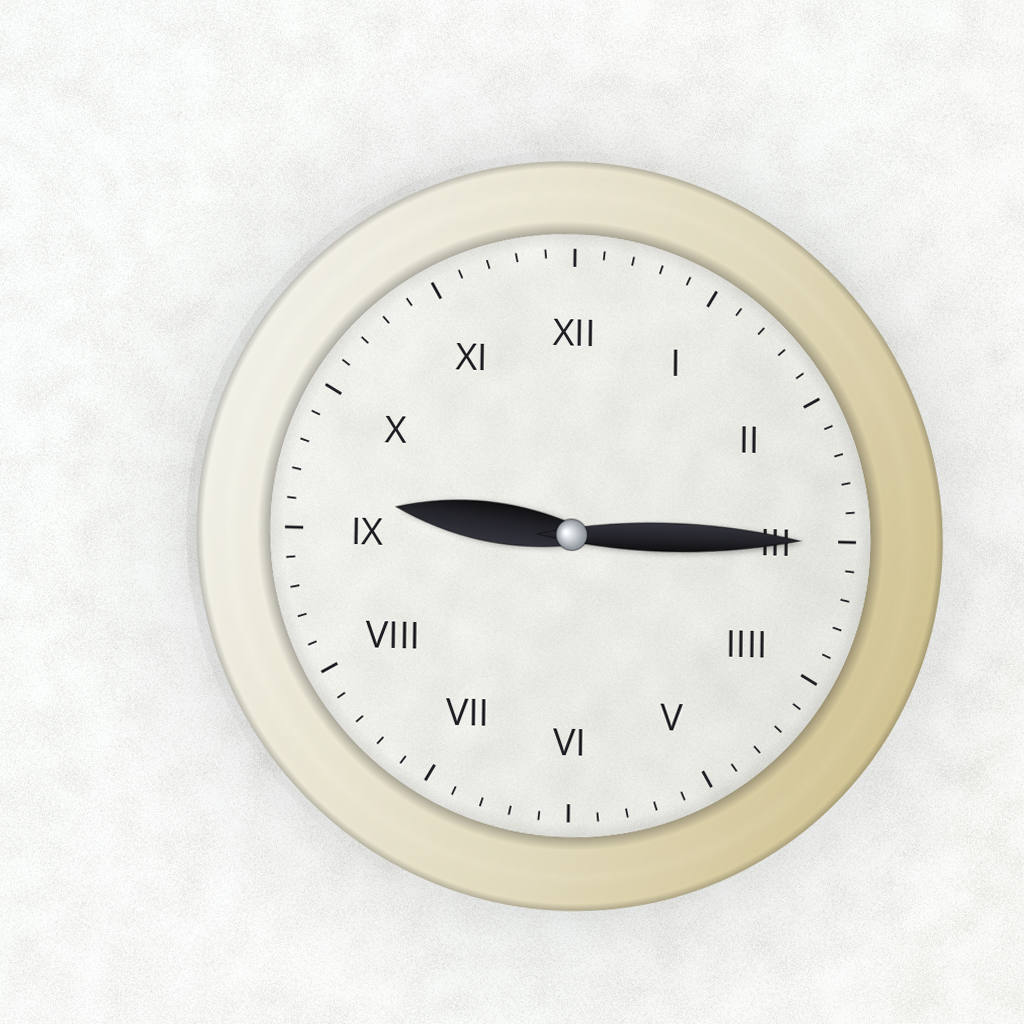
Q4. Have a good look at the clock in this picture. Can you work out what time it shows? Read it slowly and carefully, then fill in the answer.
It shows 9:15
